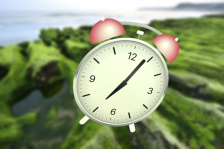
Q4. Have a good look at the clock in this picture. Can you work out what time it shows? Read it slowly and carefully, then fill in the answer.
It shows 7:04
